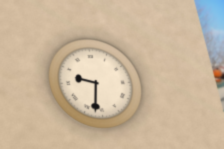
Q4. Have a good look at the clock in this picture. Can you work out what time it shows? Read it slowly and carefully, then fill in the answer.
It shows 9:32
